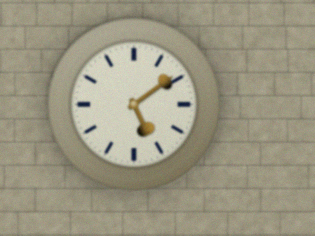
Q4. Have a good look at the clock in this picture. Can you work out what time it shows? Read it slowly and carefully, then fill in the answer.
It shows 5:09
